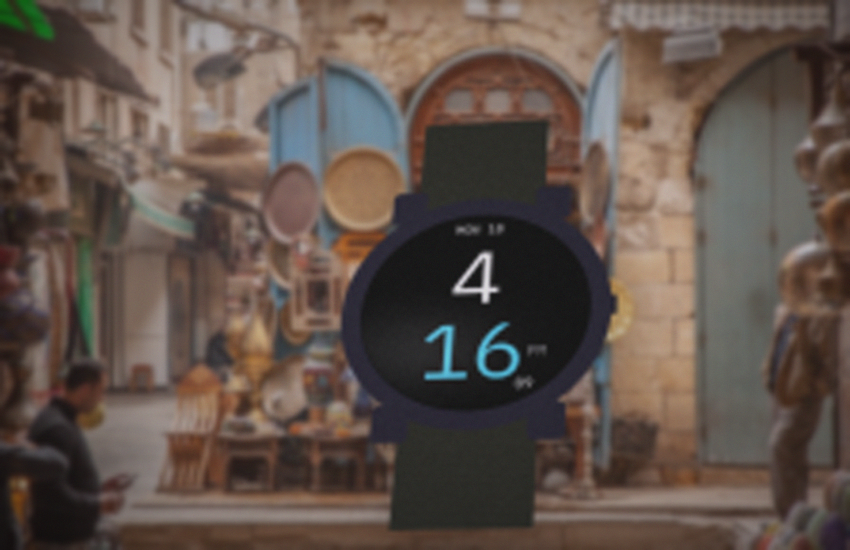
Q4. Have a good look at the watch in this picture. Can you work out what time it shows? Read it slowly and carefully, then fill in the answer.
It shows 4:16
